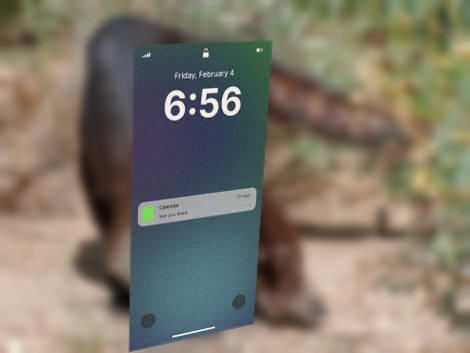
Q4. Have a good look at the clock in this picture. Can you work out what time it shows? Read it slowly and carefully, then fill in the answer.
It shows 6:56
